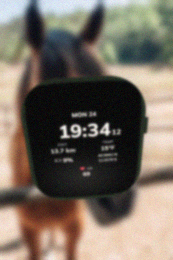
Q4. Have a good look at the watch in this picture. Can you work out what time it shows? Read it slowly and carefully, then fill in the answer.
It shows 19:34
